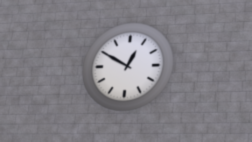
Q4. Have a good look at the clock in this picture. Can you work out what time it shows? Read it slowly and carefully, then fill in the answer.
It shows 12:50
